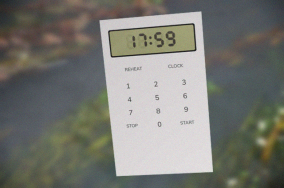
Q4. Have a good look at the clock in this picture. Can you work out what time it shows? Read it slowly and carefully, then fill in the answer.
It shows 17:59
